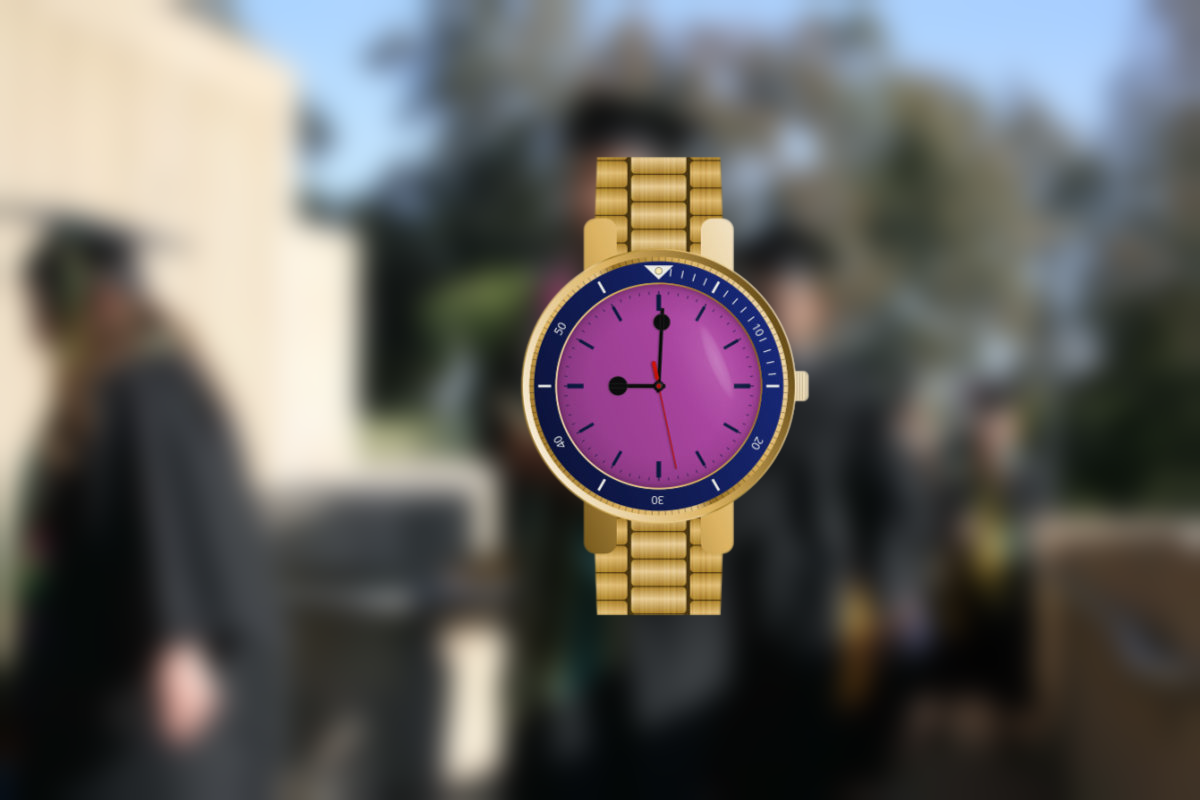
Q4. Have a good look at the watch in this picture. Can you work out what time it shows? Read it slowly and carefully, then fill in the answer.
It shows 9:00:28
